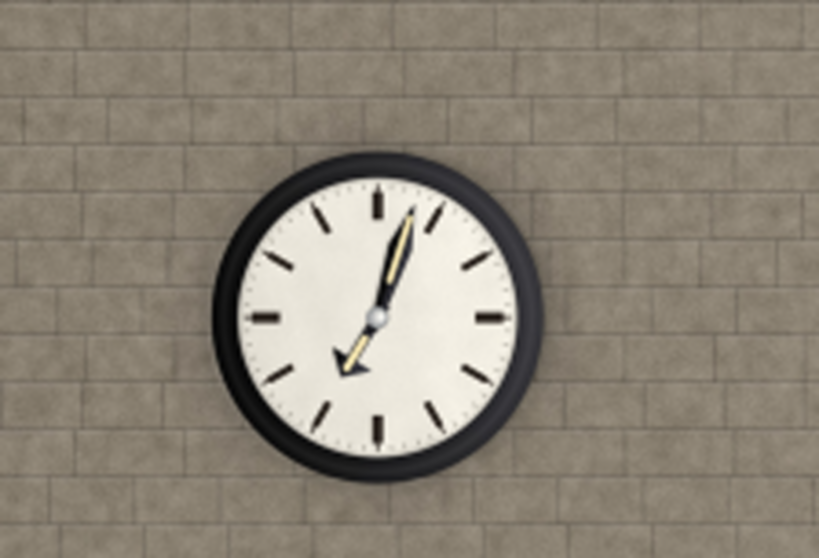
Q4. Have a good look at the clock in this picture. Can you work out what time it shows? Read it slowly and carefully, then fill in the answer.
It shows 7:03
